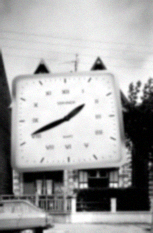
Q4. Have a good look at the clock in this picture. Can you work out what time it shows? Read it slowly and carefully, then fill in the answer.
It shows 1:41
